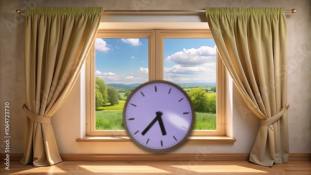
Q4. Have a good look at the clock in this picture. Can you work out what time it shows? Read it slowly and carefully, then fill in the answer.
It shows 5:38
